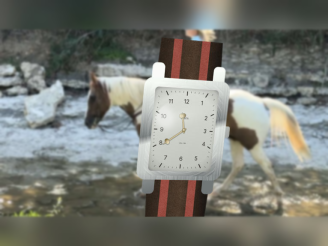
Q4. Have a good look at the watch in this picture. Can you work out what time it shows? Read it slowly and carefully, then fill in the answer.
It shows 11:39
